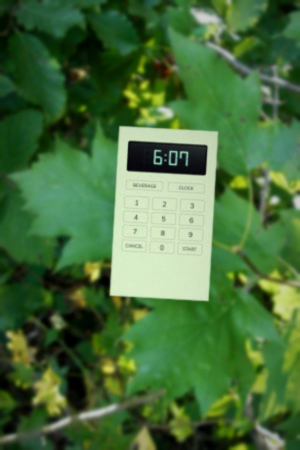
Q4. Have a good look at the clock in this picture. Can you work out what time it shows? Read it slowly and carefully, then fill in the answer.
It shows 6:07
